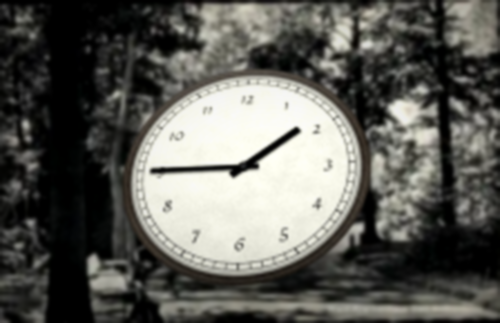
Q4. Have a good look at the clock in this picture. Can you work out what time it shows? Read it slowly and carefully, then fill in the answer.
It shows 1:45
